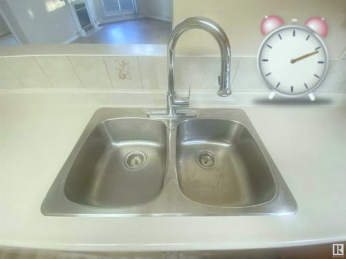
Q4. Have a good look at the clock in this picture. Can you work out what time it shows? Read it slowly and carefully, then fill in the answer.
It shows 2:11
